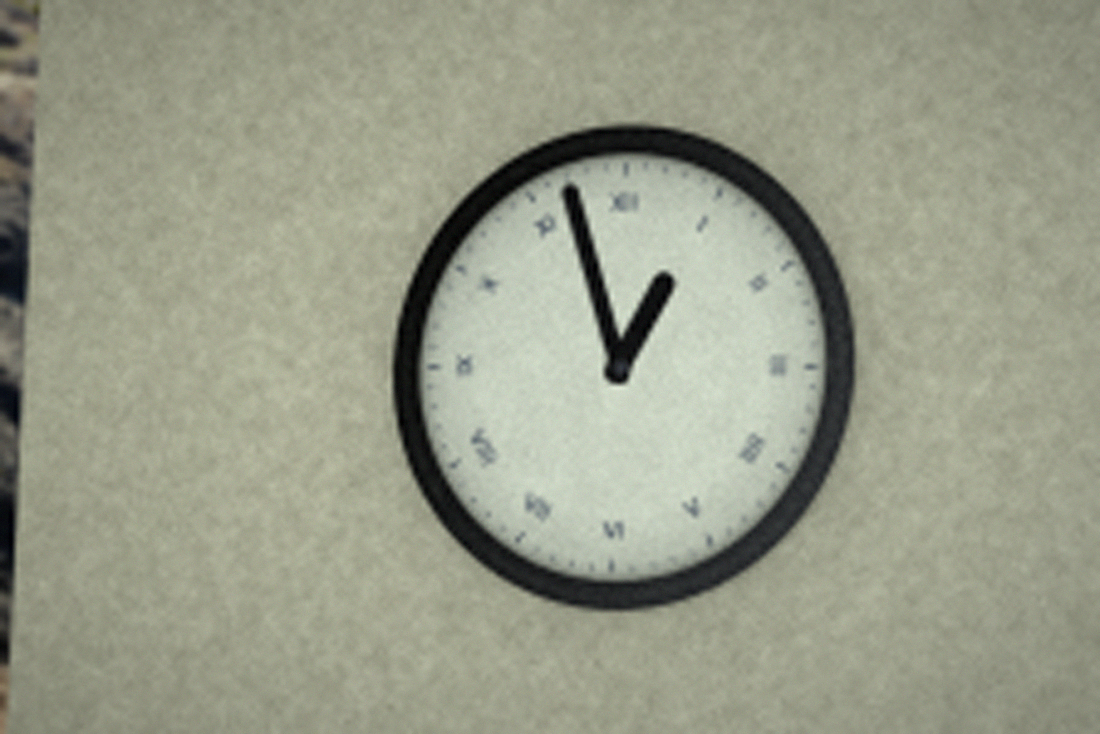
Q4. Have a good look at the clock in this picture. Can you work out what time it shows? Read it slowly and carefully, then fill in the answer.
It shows 12:57
